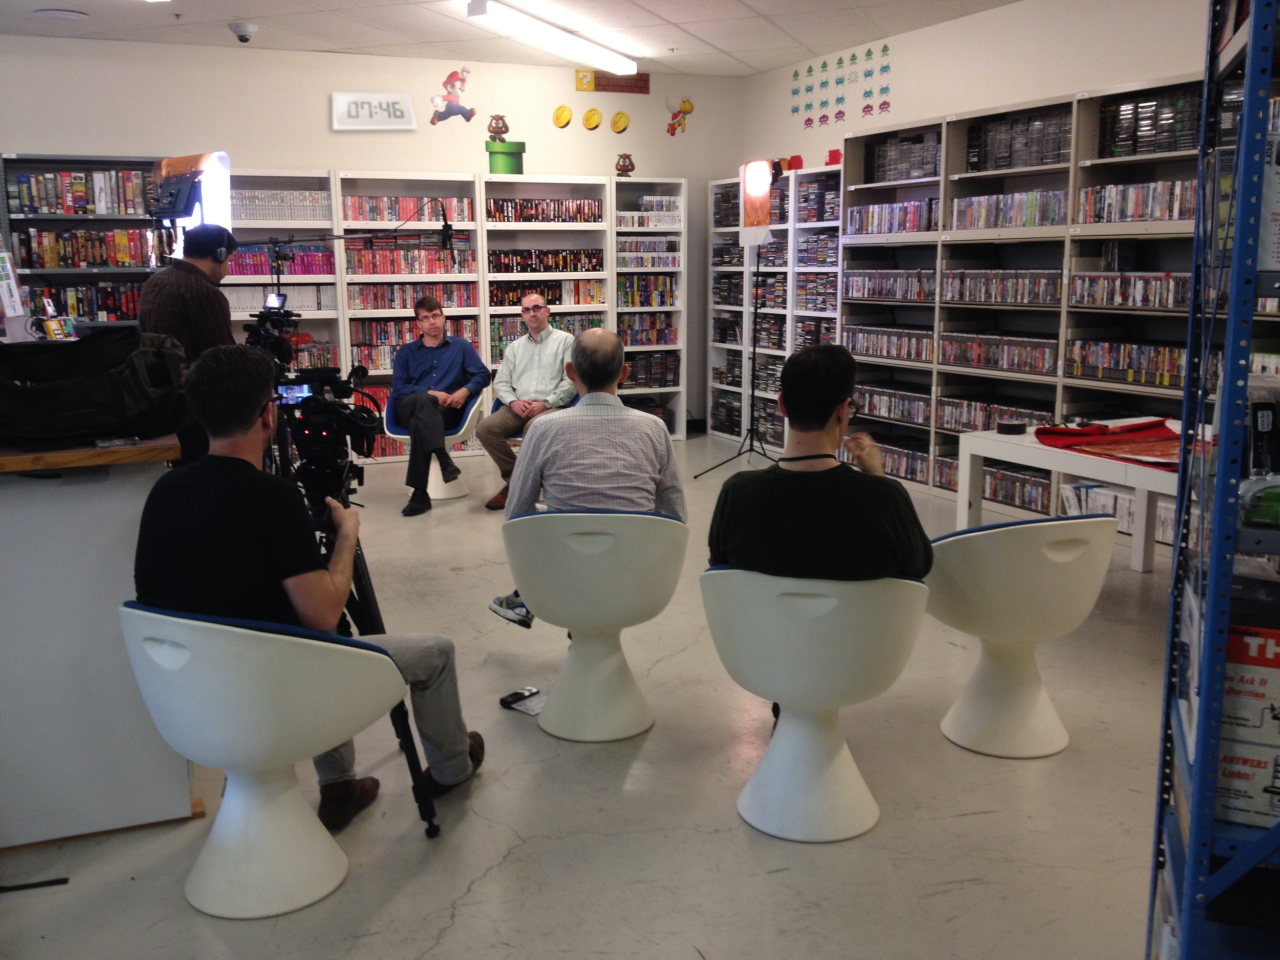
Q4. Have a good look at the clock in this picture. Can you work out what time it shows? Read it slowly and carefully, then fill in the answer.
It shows 7:46
